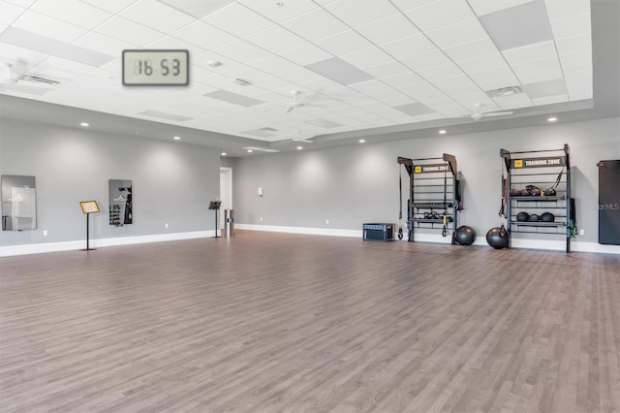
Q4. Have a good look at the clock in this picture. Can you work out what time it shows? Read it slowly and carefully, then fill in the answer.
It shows 16:53
